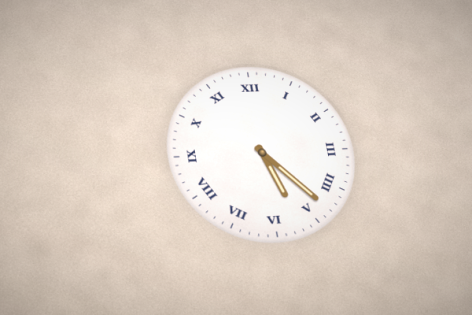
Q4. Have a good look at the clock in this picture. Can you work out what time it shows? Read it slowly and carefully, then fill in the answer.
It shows 5:23
